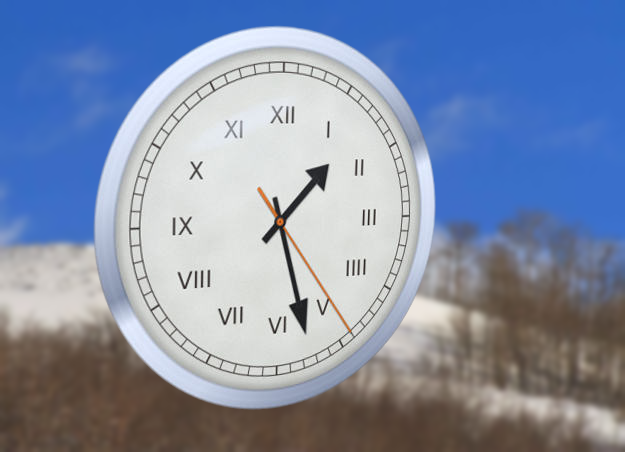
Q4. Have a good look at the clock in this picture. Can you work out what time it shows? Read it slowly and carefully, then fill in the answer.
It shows 1:27:24
